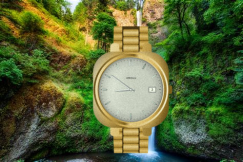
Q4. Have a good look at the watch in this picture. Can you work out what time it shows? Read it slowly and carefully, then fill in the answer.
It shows 8:51
